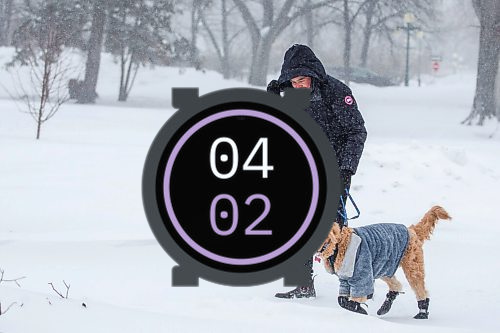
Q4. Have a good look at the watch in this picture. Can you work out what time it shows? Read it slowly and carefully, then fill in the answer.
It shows 4:02
